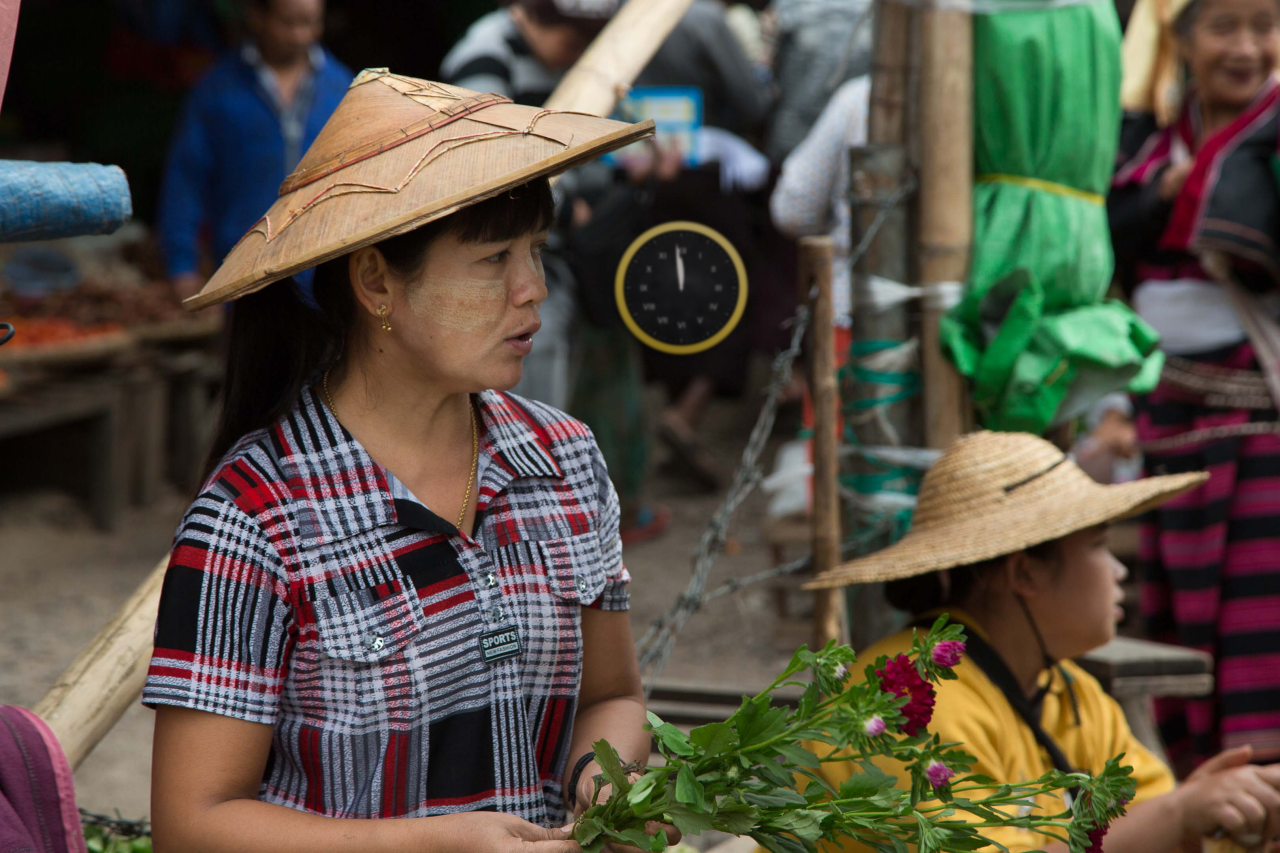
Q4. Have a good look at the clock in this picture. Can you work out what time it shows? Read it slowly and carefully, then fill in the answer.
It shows 11:59
